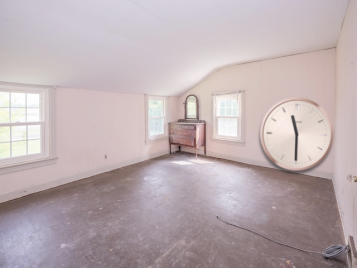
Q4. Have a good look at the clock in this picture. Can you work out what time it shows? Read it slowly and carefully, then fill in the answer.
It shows 11:30
